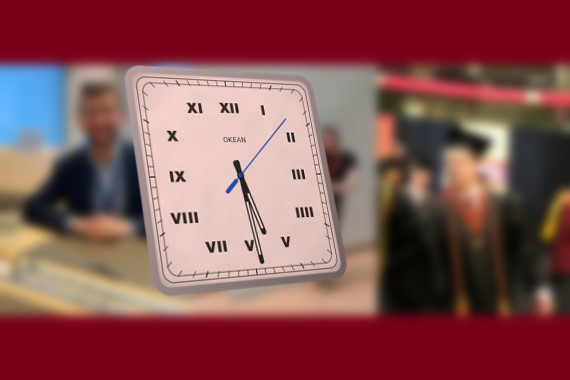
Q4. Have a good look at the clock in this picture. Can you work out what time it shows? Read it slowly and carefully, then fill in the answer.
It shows 5:29:08
